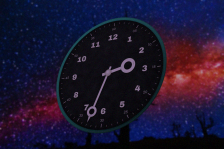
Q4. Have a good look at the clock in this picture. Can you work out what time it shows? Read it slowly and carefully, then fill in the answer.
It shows 2:33
